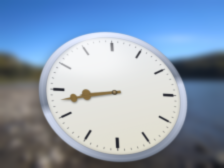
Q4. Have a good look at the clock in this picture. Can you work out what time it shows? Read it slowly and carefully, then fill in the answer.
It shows 8:43
